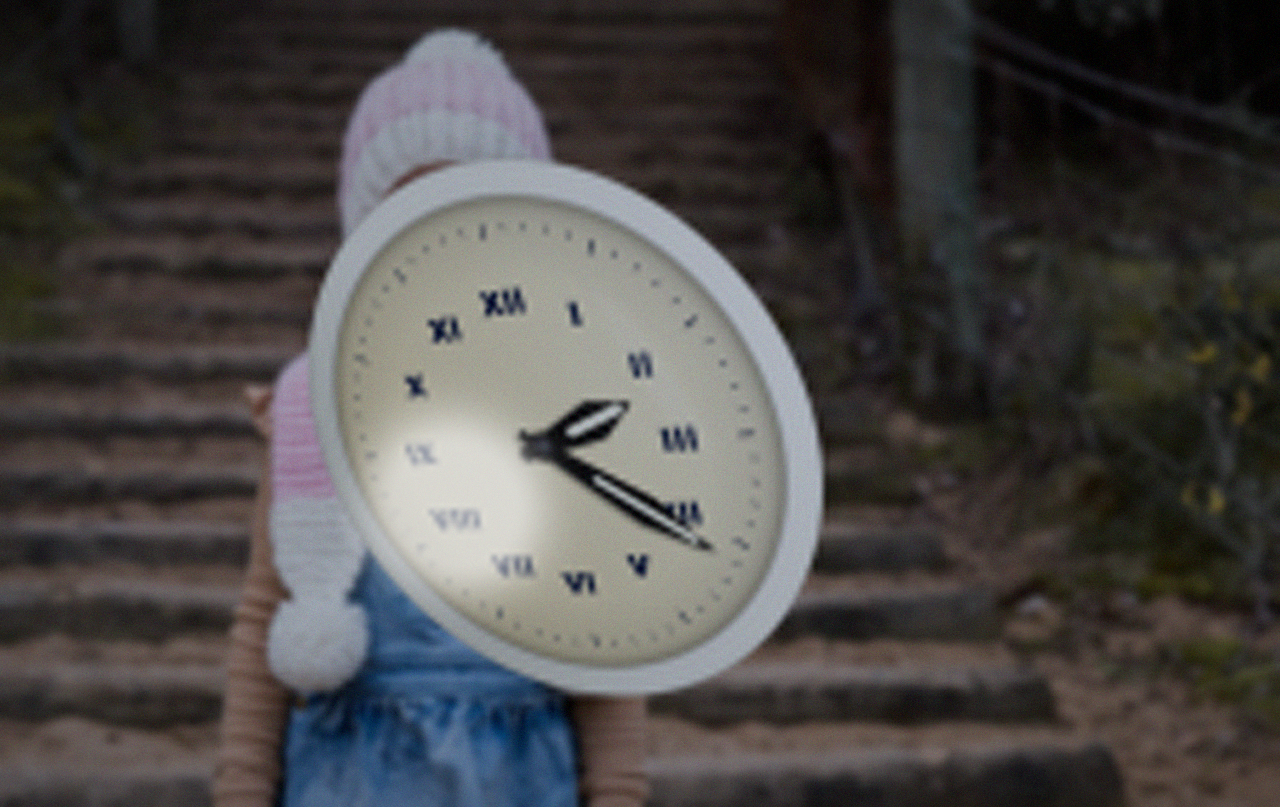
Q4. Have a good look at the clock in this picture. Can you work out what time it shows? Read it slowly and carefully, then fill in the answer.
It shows 2:21
